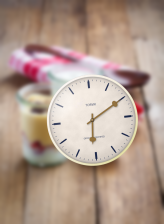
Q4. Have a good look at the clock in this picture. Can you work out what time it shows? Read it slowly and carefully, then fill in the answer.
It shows 6:10
